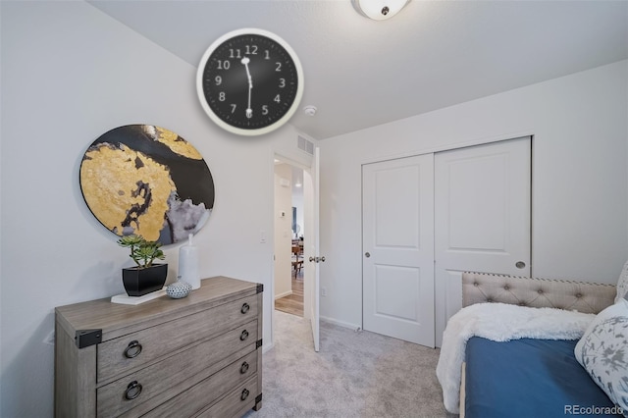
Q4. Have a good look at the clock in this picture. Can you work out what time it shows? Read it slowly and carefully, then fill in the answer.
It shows 11:30
